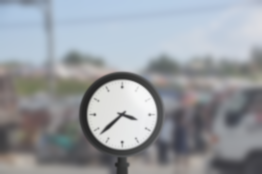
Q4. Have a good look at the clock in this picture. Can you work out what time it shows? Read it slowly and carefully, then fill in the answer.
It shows 3:38
